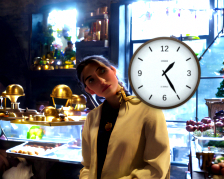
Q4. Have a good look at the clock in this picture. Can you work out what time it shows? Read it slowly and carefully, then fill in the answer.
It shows 1:25
